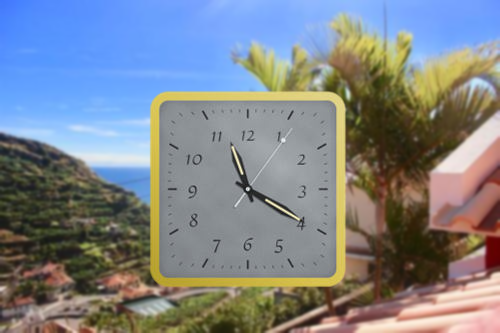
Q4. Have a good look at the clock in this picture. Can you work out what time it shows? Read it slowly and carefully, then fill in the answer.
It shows 11:20:06
